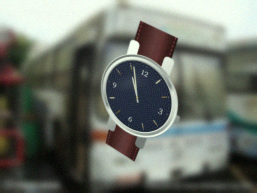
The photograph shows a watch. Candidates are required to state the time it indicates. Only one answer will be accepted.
10:56
